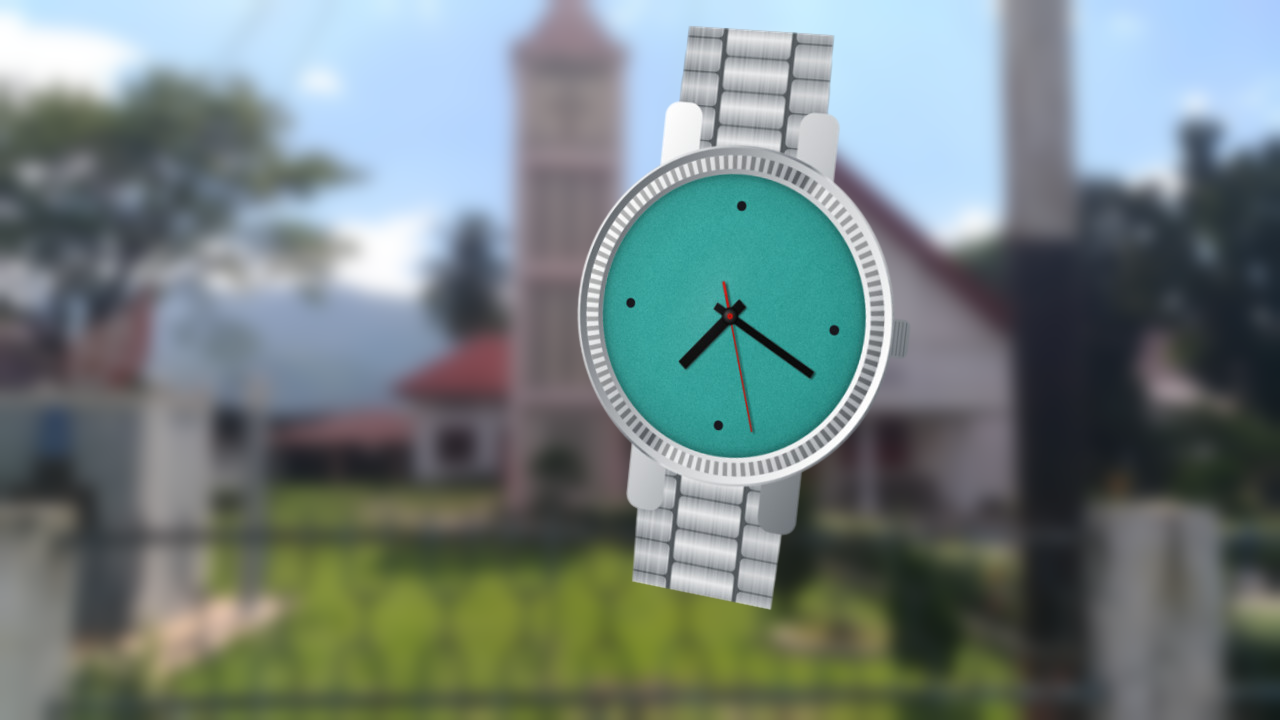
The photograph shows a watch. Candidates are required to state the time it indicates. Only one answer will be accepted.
7:19:27
